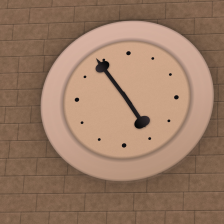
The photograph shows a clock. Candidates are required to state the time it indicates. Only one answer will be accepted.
4:54
